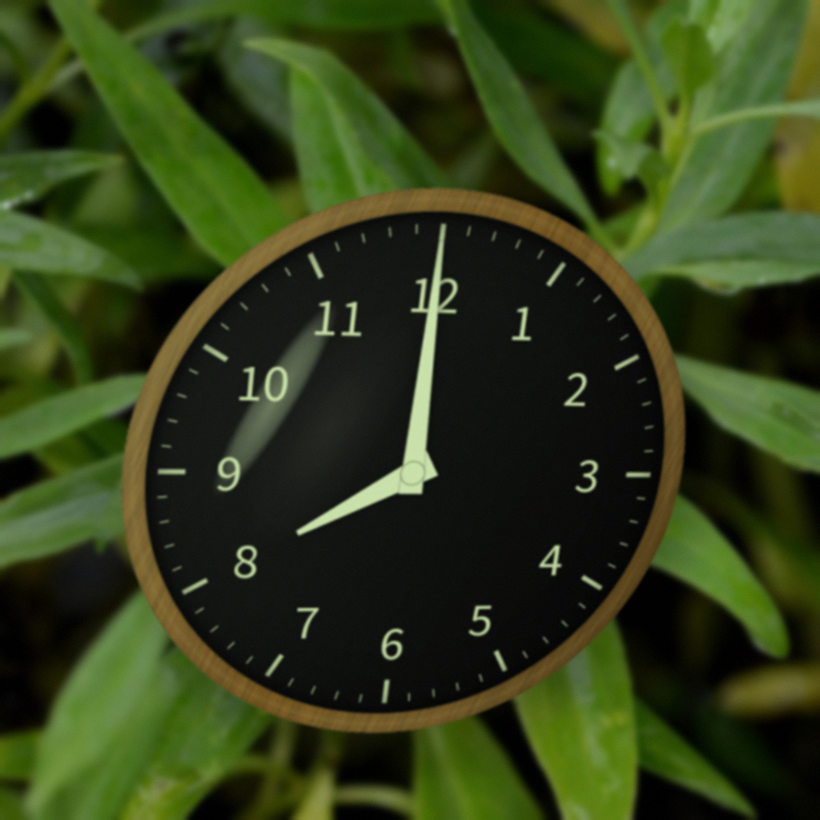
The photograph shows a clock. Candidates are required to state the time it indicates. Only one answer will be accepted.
8:00
